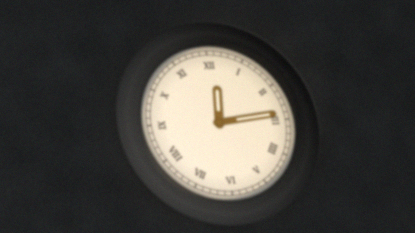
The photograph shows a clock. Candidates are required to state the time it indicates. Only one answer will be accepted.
12:14
